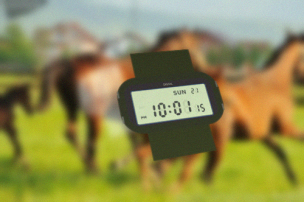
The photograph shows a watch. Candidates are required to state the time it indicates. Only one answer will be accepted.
10:01:15
